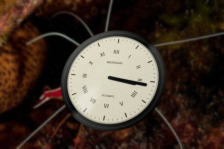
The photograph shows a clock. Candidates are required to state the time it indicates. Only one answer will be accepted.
3:16
